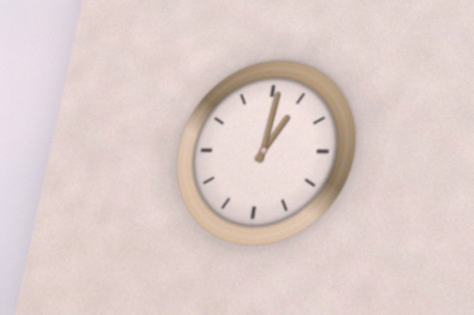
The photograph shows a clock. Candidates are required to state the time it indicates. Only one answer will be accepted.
1:01
